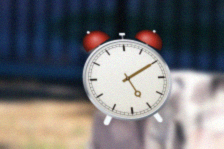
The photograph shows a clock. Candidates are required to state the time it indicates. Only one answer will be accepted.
5:10
